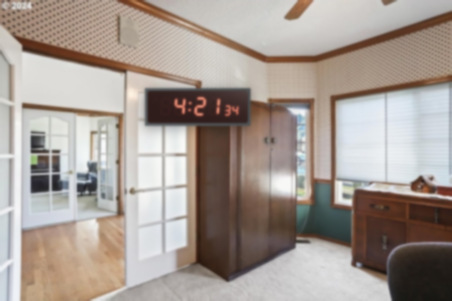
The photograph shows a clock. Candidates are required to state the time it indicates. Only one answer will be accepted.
4:21
